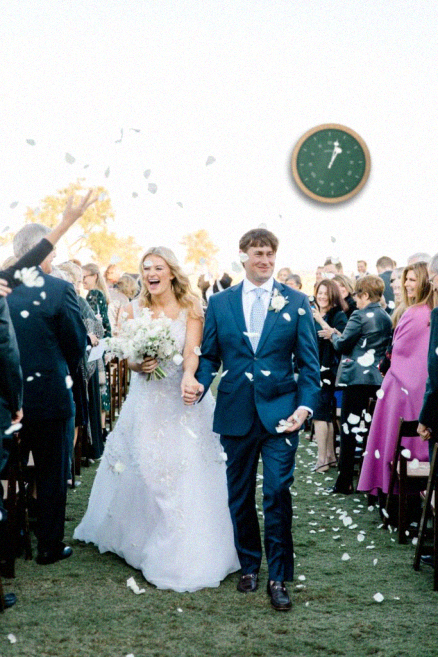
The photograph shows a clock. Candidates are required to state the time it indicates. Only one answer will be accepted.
1:03
